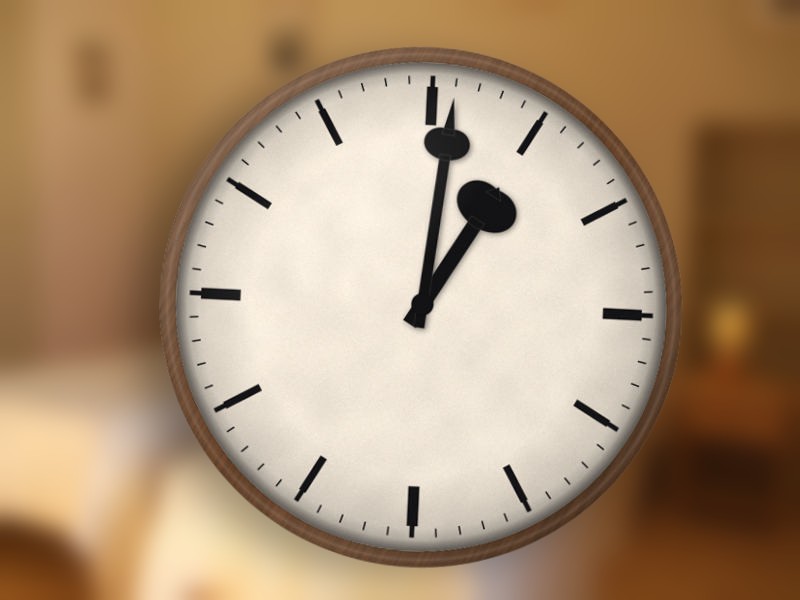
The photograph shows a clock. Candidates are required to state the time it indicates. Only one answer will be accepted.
1:01
